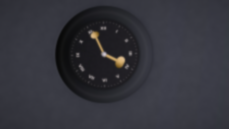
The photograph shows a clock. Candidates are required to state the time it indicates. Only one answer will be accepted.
3:56
